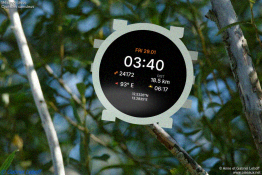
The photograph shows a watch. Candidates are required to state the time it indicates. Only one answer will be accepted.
3:40
